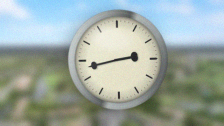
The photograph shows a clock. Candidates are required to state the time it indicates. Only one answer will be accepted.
2:43
